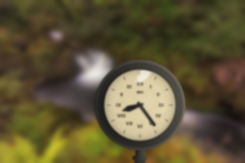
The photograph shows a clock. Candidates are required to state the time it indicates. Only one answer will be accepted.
8:24
